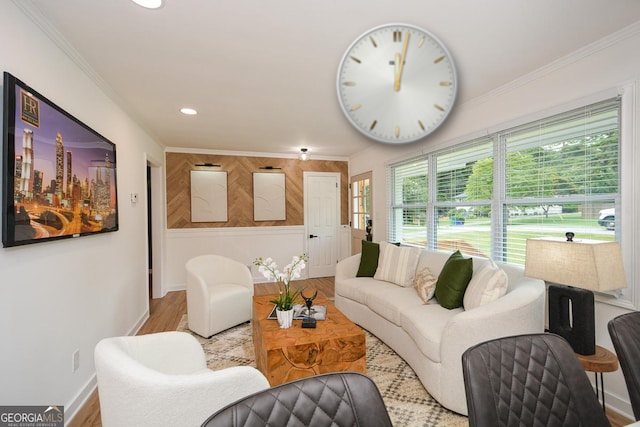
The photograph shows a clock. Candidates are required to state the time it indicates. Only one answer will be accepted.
12:02
